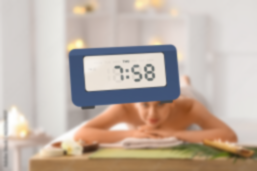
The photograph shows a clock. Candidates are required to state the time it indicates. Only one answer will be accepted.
7:58
